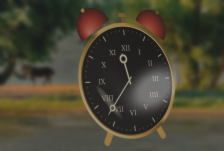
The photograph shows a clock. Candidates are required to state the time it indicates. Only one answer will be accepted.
11:37
